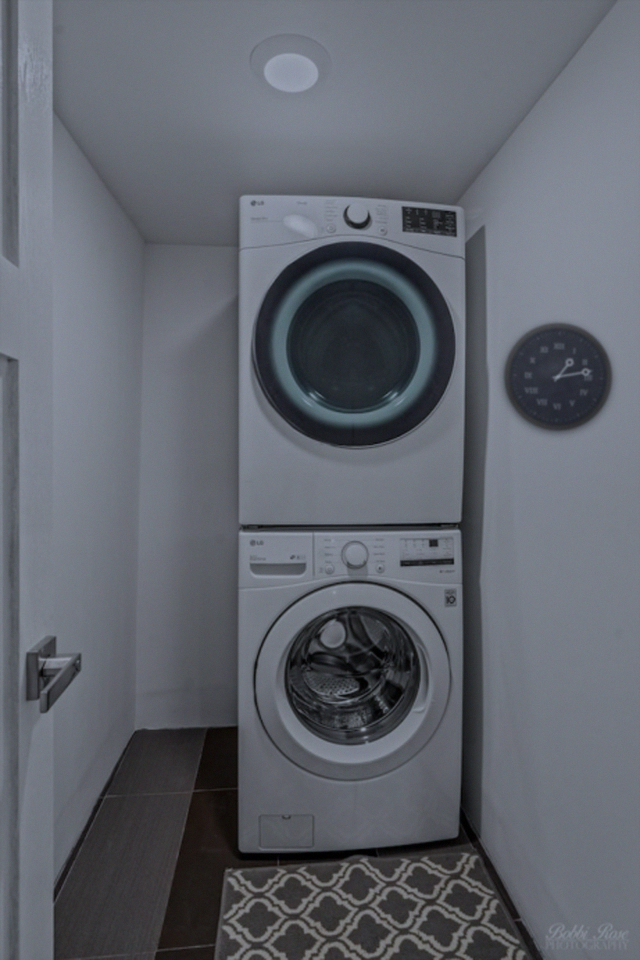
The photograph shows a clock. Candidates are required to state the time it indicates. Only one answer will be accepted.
1:13
